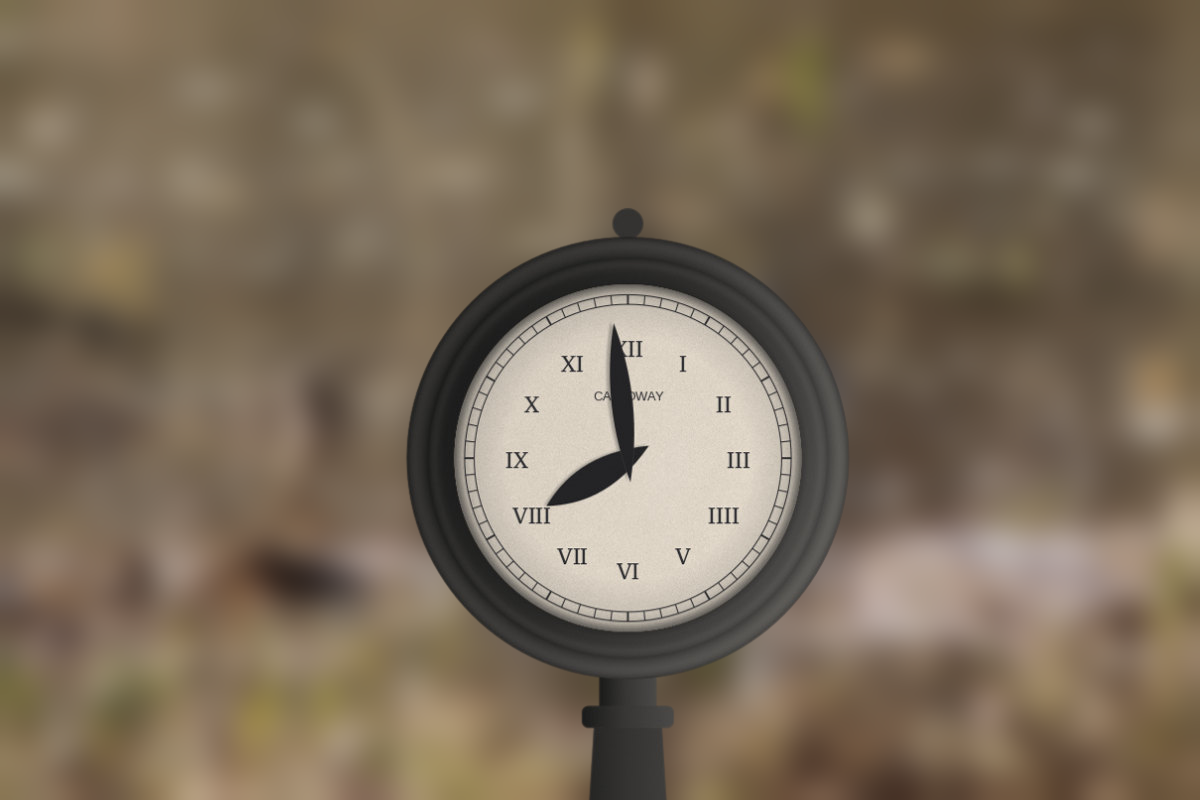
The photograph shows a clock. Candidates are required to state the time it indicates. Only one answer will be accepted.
7:59
